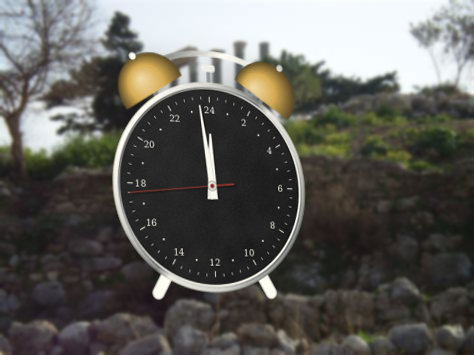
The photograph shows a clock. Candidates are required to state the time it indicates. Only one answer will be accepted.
23:58:44
